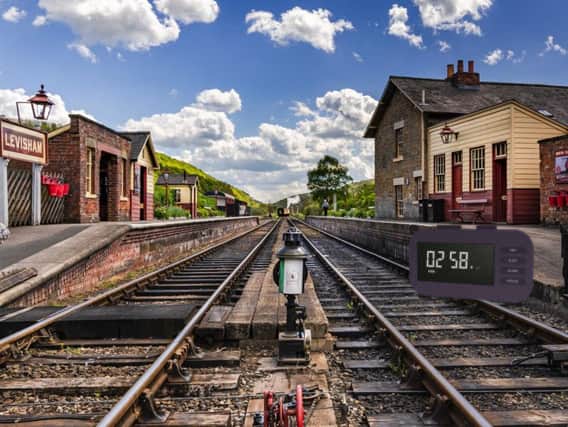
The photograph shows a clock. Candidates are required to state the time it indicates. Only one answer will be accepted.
2:58
